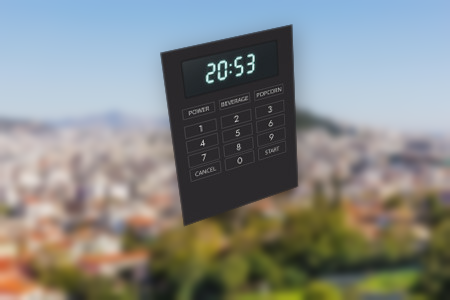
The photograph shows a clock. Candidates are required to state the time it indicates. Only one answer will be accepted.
20:53
